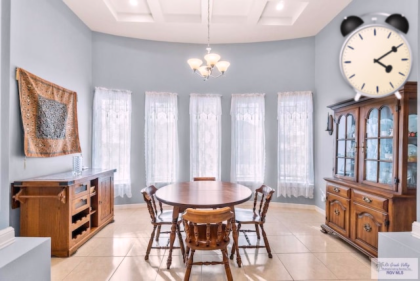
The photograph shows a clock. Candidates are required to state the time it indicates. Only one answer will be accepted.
4:10
